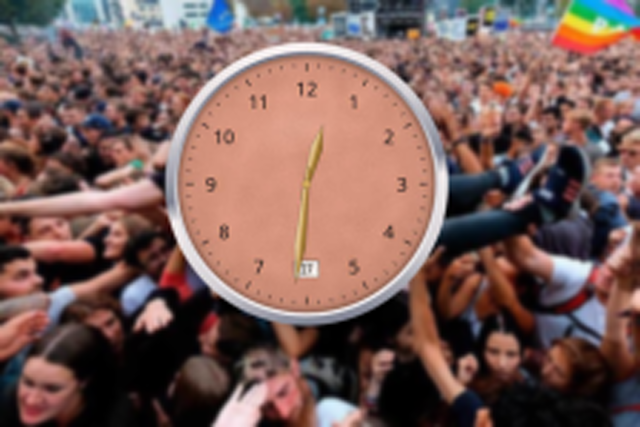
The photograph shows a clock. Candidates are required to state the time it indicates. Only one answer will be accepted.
12:31
